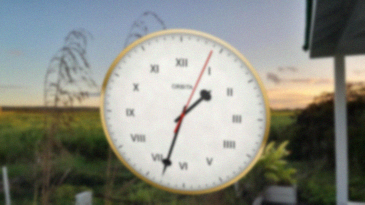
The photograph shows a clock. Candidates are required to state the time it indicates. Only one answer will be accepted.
1:33:04
